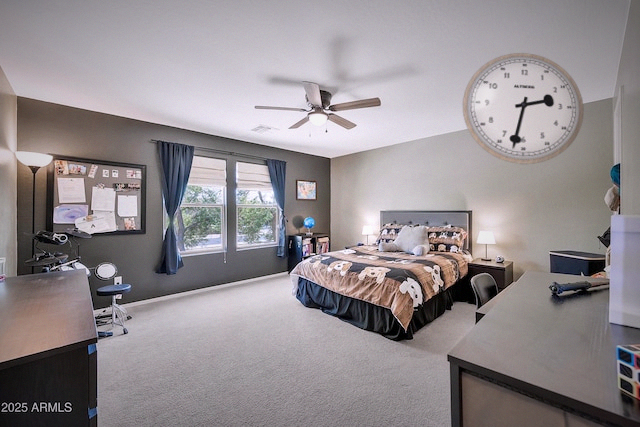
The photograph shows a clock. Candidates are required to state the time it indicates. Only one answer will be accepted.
2:32
